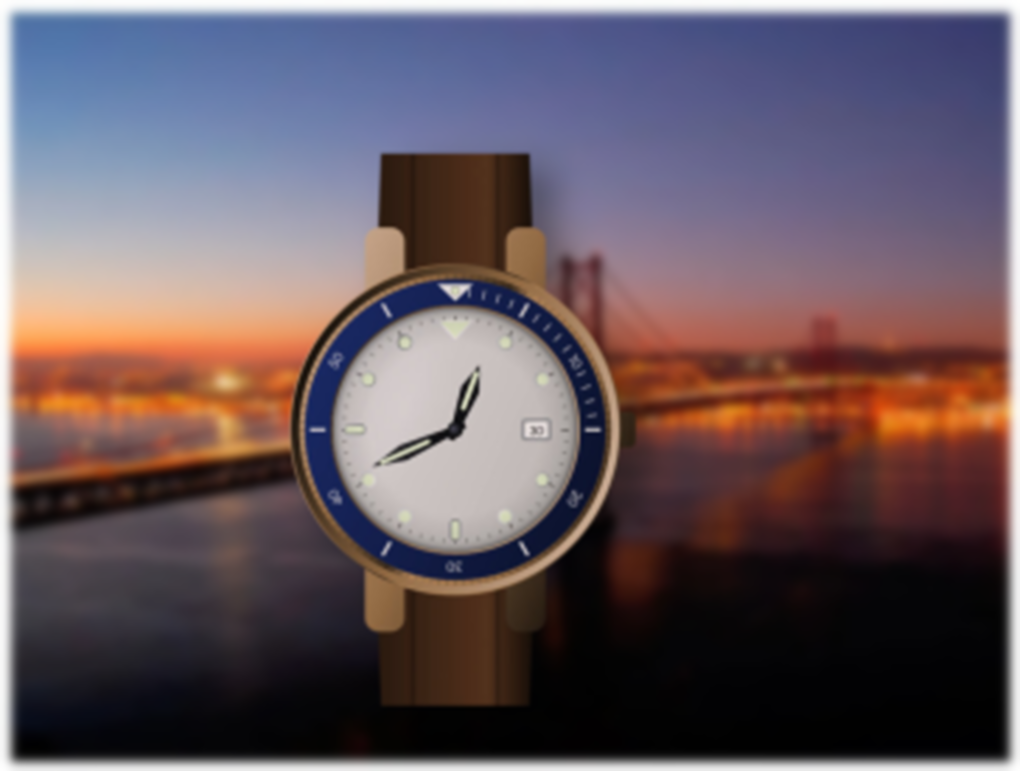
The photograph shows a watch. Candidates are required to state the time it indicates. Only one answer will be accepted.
12:41
